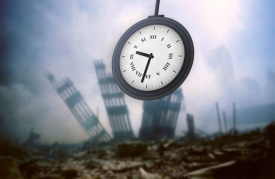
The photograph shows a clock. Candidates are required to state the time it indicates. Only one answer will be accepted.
9:32
